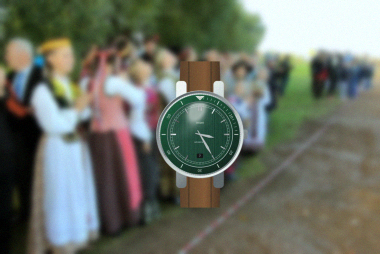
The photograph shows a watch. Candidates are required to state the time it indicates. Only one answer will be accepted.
3:25
